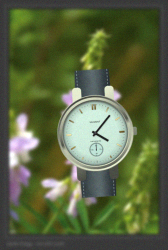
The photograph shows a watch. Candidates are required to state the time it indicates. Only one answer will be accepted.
4:07
